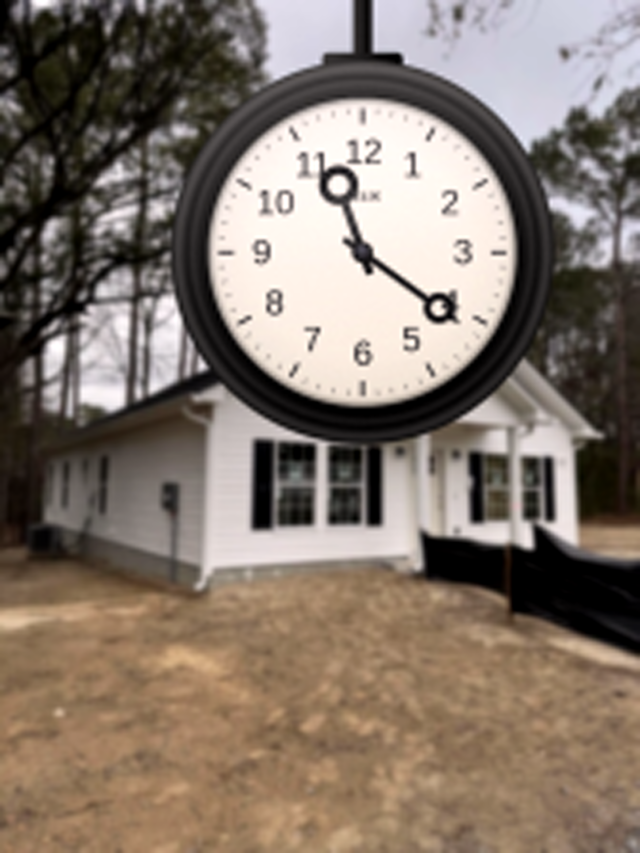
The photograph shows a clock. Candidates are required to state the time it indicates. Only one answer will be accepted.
11:21
